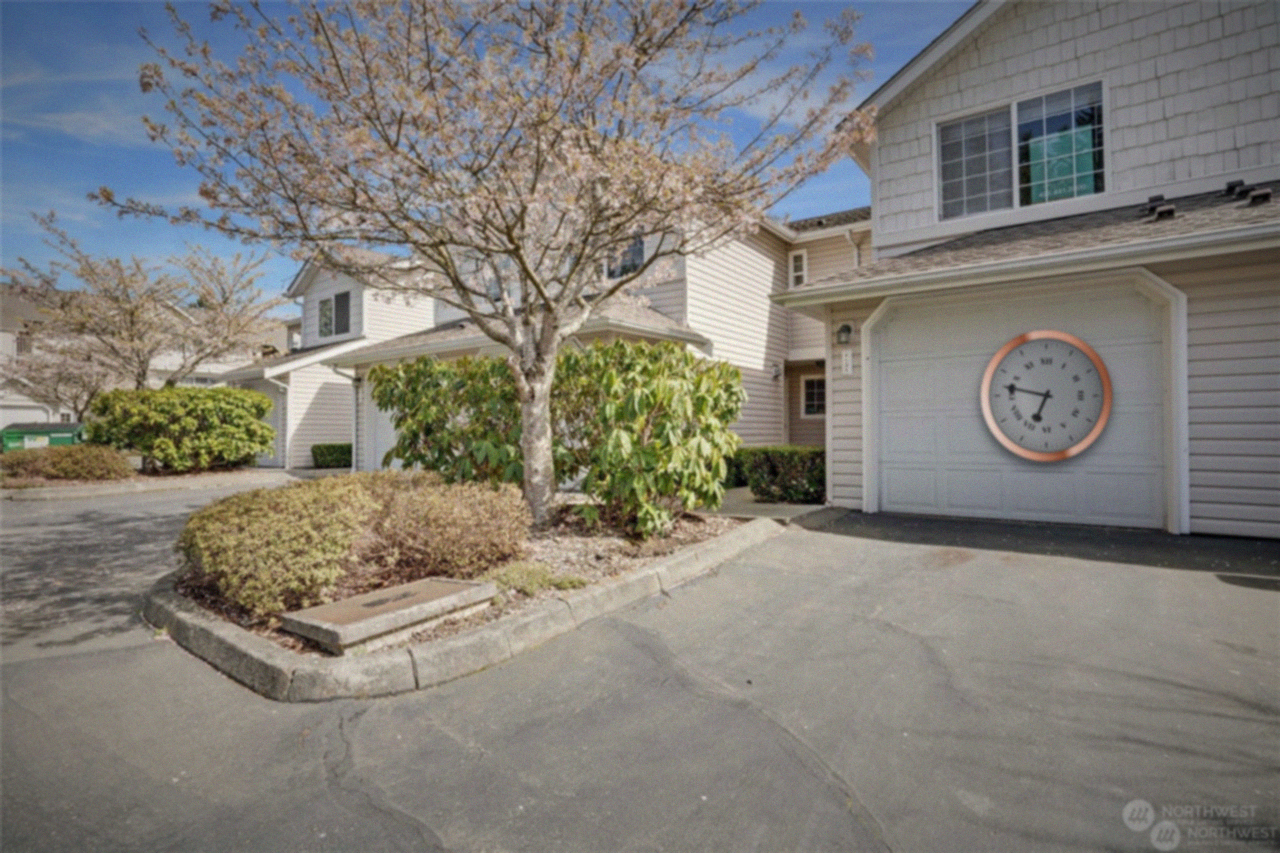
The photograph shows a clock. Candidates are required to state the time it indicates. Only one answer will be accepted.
6:47
